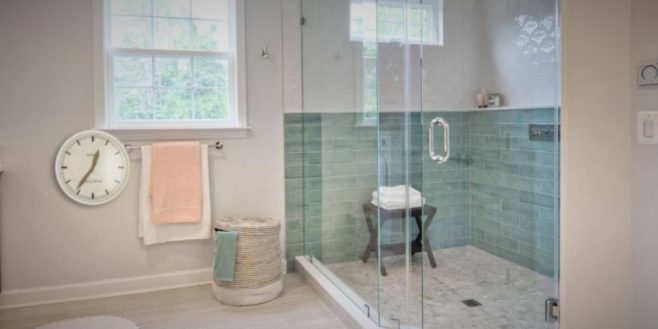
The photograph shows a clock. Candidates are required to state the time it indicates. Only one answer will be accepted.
12:36
